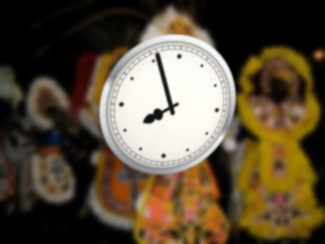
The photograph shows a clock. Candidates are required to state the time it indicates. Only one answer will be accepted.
7:56
